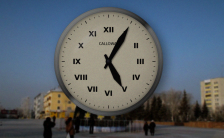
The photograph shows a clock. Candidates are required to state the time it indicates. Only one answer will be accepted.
5:05
